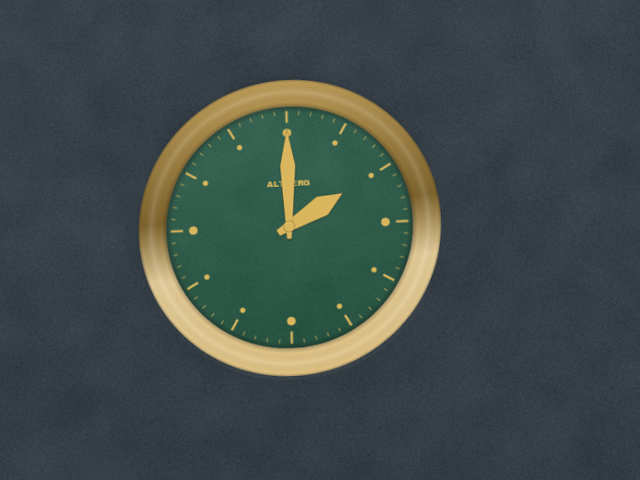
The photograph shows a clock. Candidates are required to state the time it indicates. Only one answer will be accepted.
2:00
